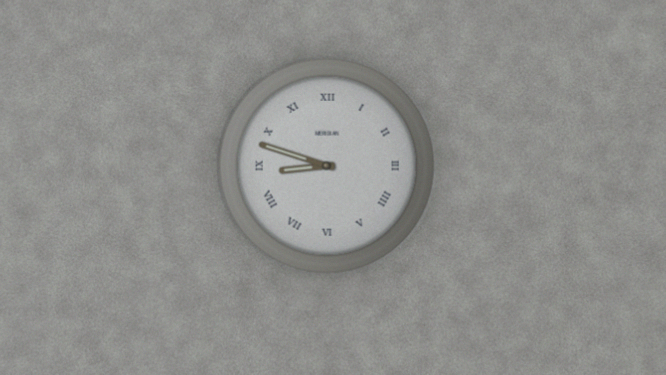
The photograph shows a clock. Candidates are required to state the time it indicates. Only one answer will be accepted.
8:48
